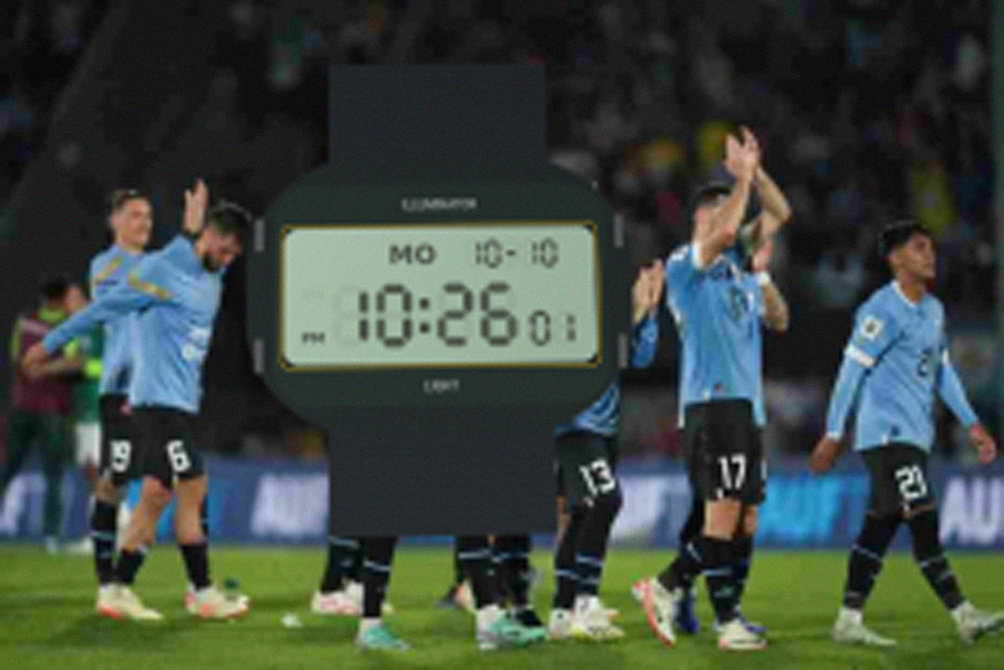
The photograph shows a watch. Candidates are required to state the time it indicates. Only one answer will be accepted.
10:26:01
